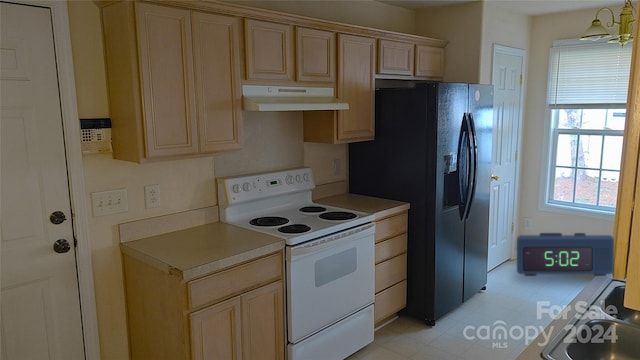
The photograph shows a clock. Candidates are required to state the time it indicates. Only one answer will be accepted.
5:02
